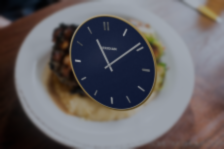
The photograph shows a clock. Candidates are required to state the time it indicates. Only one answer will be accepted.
11:09
